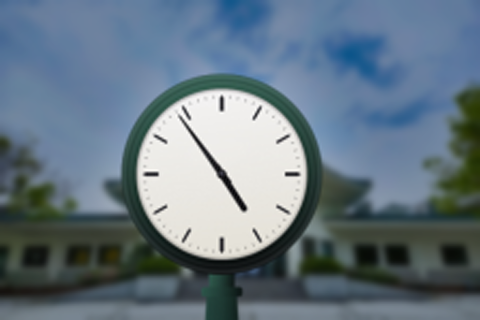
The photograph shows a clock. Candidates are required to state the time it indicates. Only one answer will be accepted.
4:54
